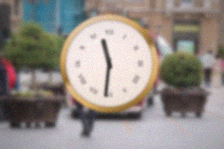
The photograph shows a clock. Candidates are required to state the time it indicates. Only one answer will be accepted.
11:31
